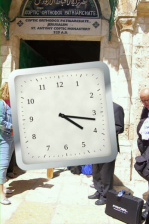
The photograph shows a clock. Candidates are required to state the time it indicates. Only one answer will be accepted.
4:17
